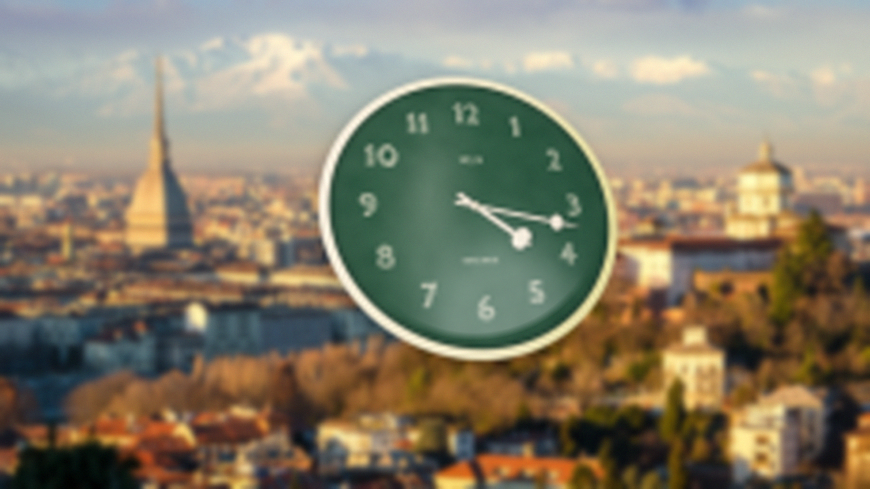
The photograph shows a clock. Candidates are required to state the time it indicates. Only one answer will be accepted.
4:17
